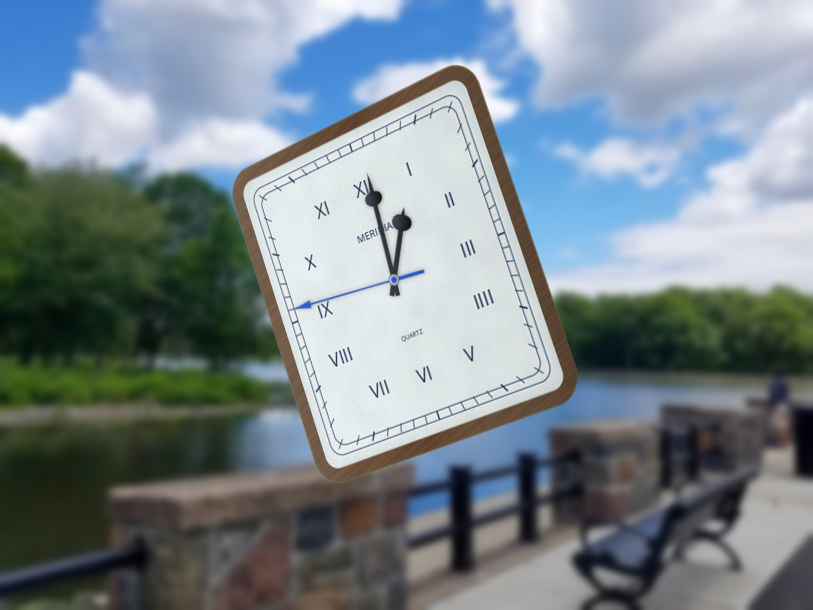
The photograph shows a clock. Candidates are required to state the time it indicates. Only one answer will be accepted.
1:00:46
